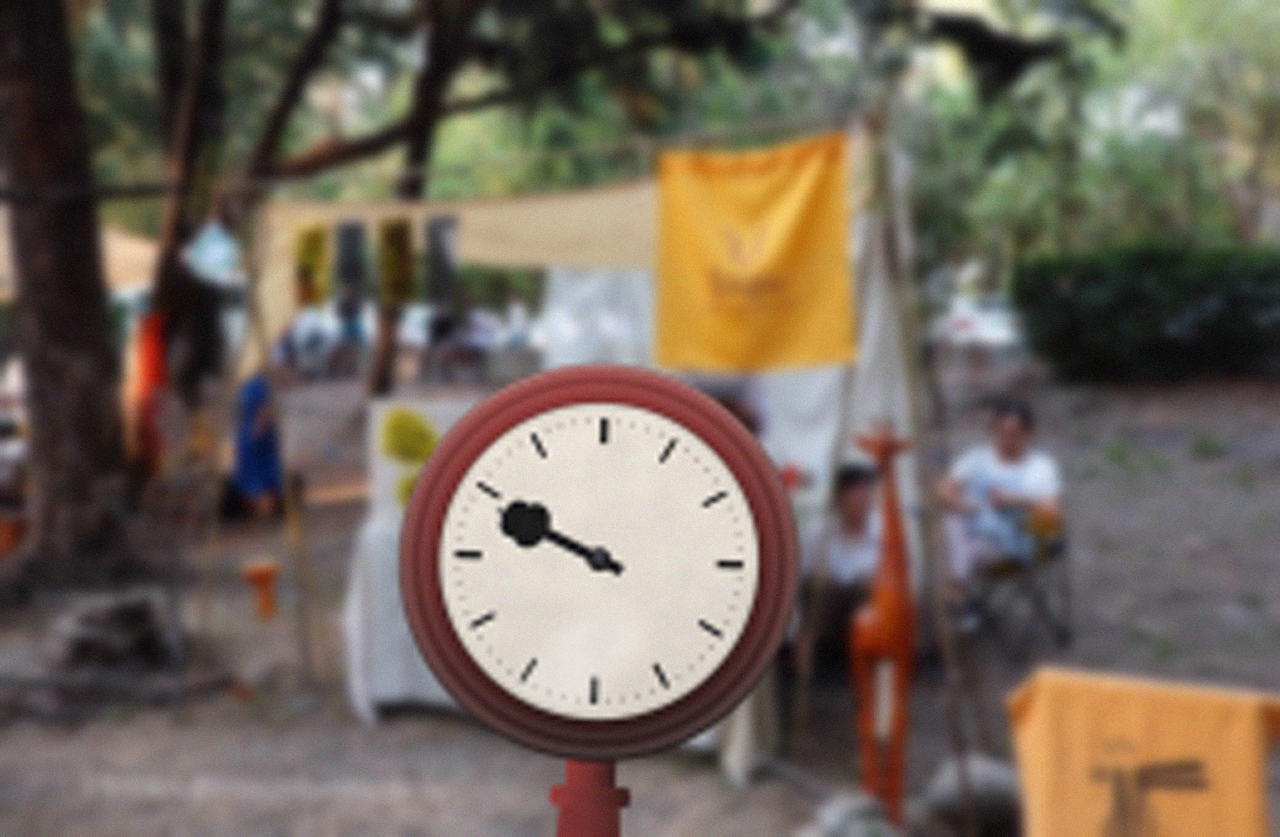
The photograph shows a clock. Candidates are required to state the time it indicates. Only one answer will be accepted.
9:49
